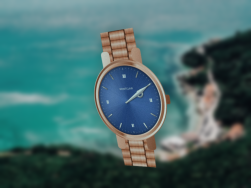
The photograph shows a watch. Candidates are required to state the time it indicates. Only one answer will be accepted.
2:10
